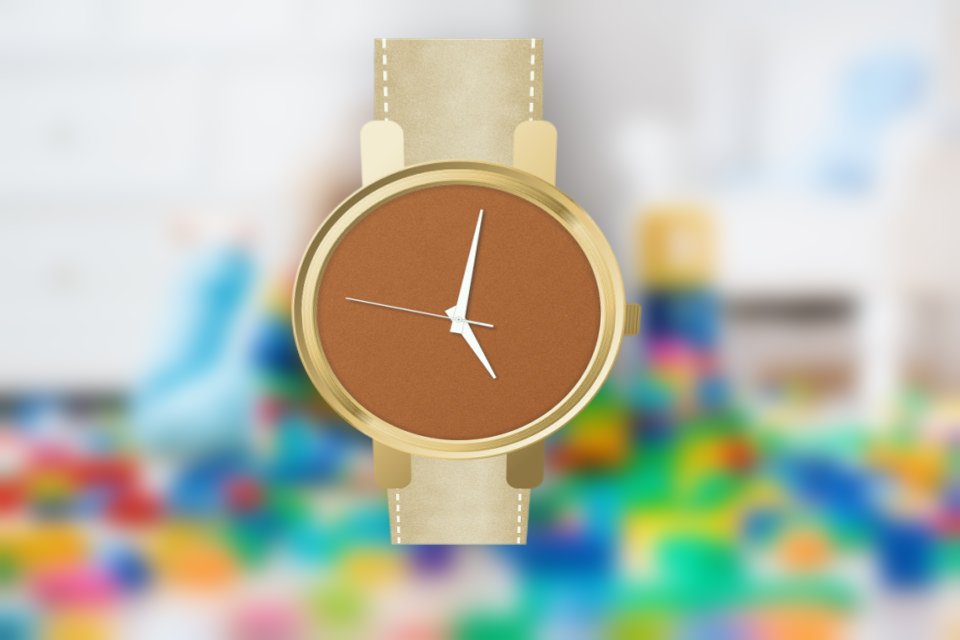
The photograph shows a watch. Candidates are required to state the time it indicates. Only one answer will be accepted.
5:01:47
